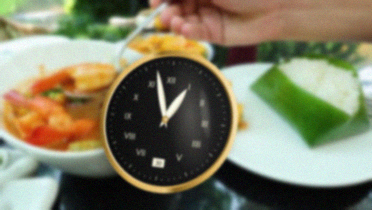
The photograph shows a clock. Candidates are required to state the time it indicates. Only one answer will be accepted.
12:57
